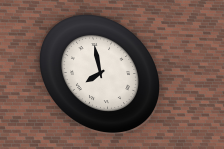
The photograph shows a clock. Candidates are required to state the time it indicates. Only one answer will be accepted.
8:00
